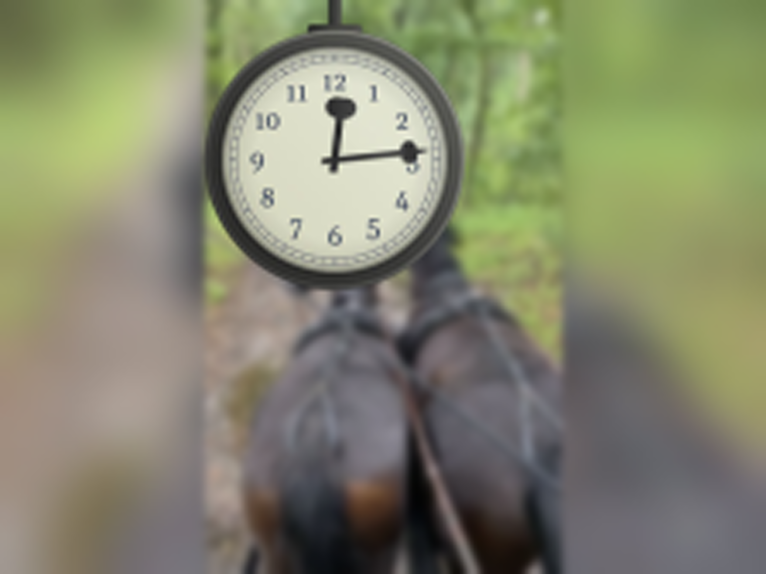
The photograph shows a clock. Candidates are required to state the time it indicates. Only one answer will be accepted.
12:14
